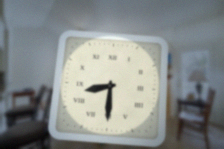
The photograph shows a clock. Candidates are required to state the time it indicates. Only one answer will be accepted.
8:30
